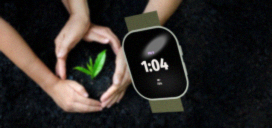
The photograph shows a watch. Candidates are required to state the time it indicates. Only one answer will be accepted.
1:04
